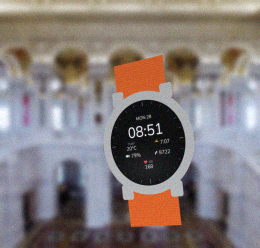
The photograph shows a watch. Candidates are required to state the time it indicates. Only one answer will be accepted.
8:51
